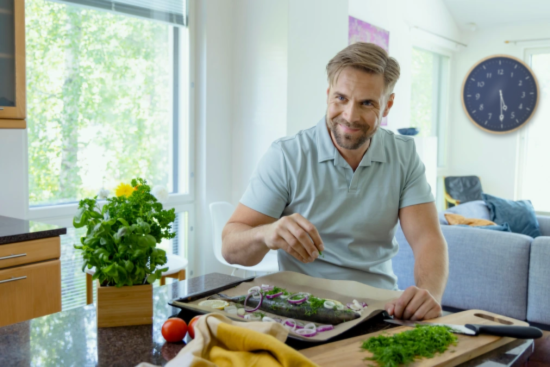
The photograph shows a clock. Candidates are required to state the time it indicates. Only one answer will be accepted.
5:30
